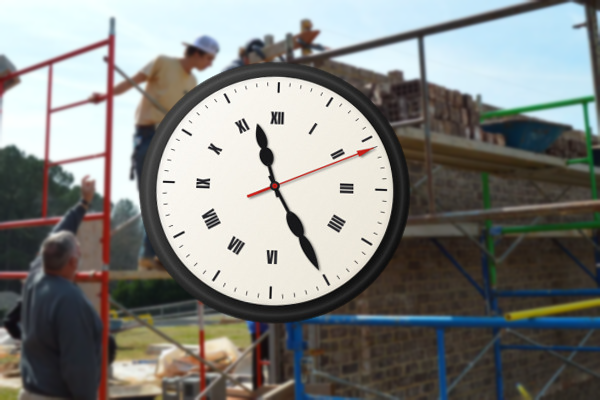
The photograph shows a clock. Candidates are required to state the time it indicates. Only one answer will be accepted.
11:25:11
